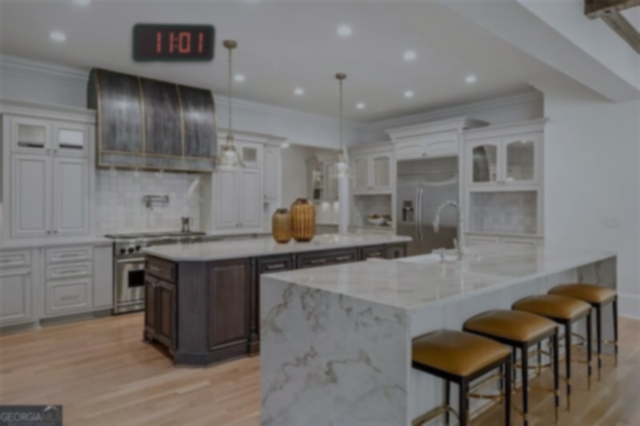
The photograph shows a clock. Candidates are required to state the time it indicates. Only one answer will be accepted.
11:01
